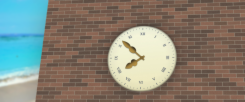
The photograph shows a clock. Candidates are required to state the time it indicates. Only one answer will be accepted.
7:52
